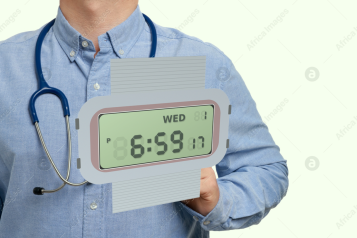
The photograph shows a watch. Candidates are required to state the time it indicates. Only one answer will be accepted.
6:59:17
